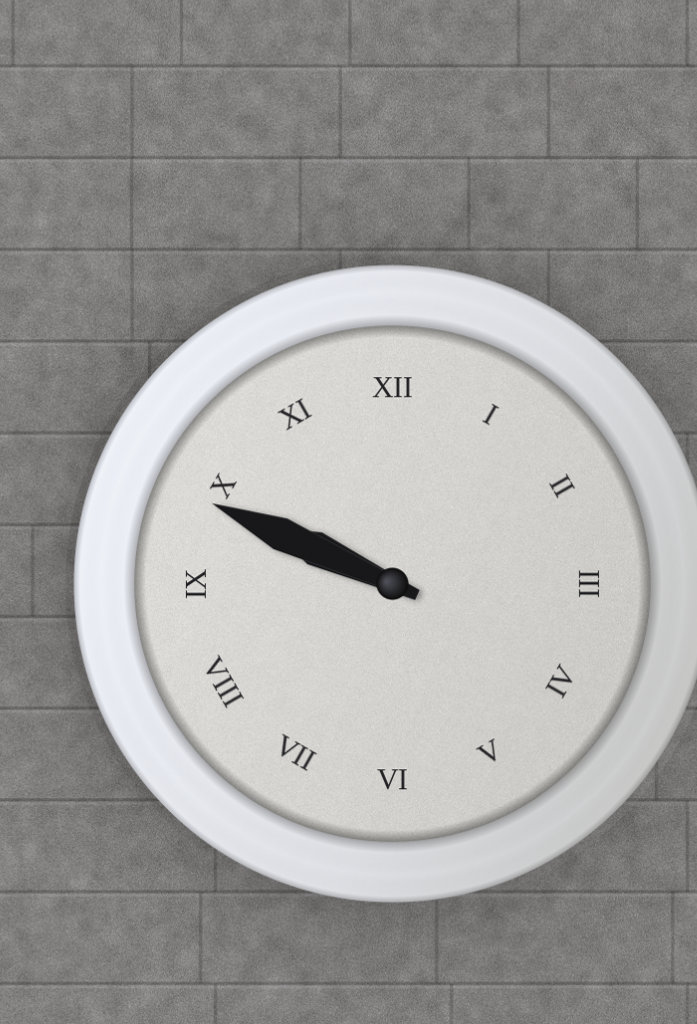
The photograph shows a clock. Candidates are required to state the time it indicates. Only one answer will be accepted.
9:49
